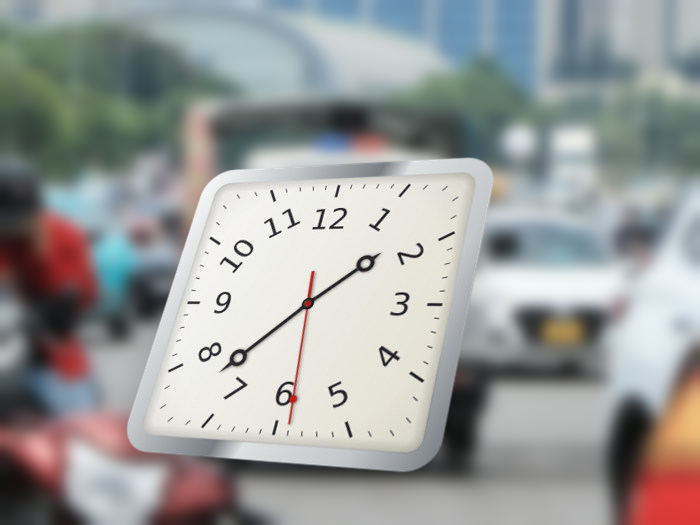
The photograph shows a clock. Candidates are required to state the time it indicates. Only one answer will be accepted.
1:37:29
